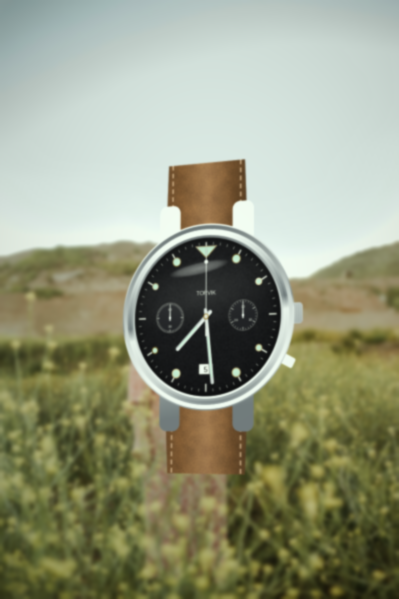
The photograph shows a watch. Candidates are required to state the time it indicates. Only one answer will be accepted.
7:29
